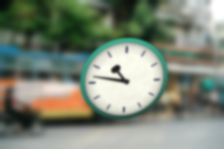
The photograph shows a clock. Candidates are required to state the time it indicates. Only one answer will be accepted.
10:47
